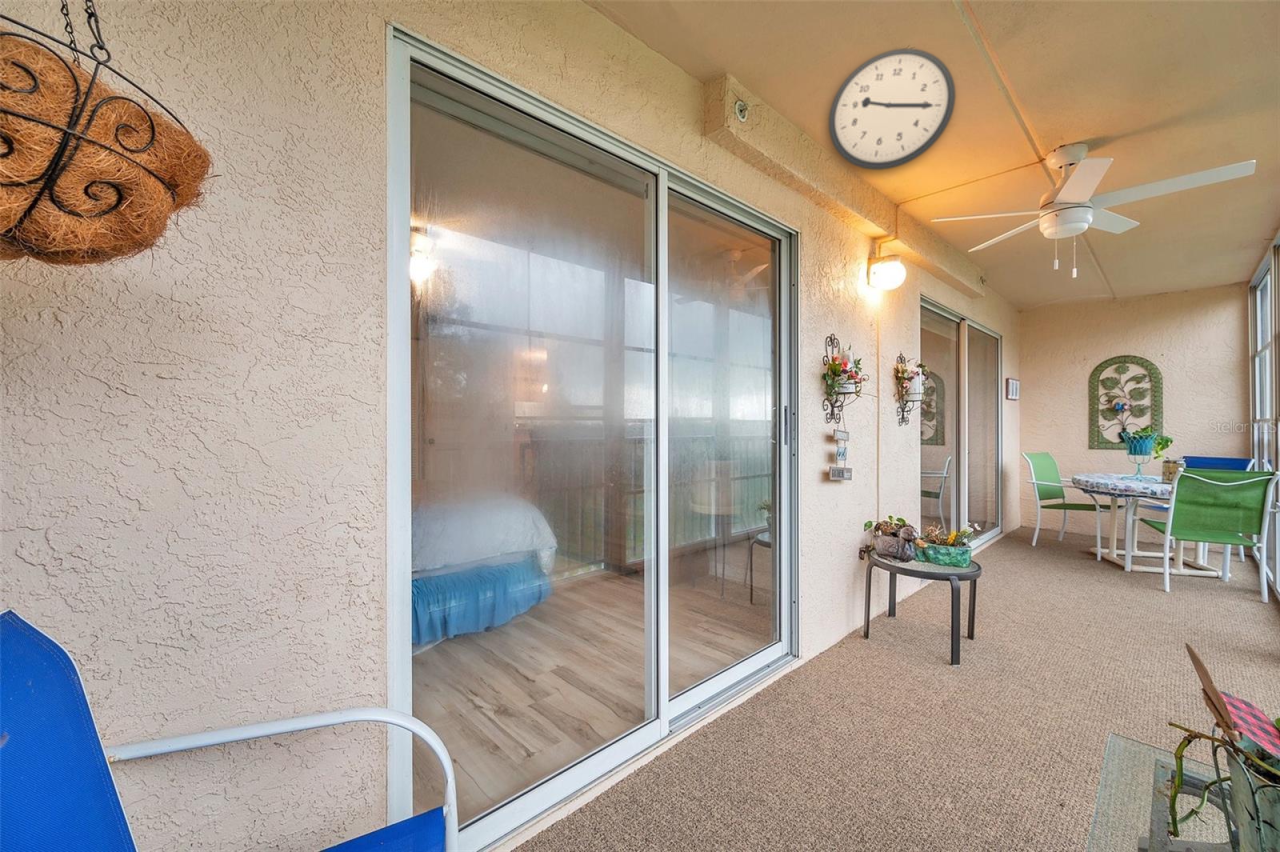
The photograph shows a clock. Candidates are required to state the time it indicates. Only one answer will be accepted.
9:15
